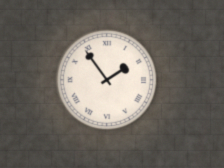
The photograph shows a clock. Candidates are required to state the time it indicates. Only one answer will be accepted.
1:54
